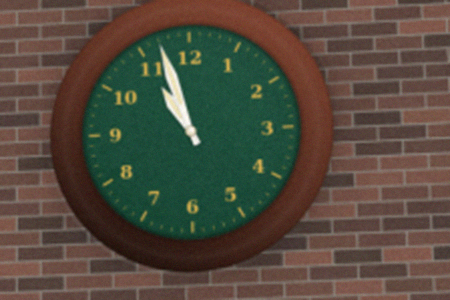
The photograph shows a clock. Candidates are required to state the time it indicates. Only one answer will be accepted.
10:57
